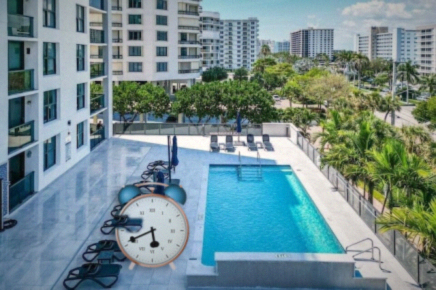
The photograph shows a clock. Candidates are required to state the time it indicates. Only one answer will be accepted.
5:41
